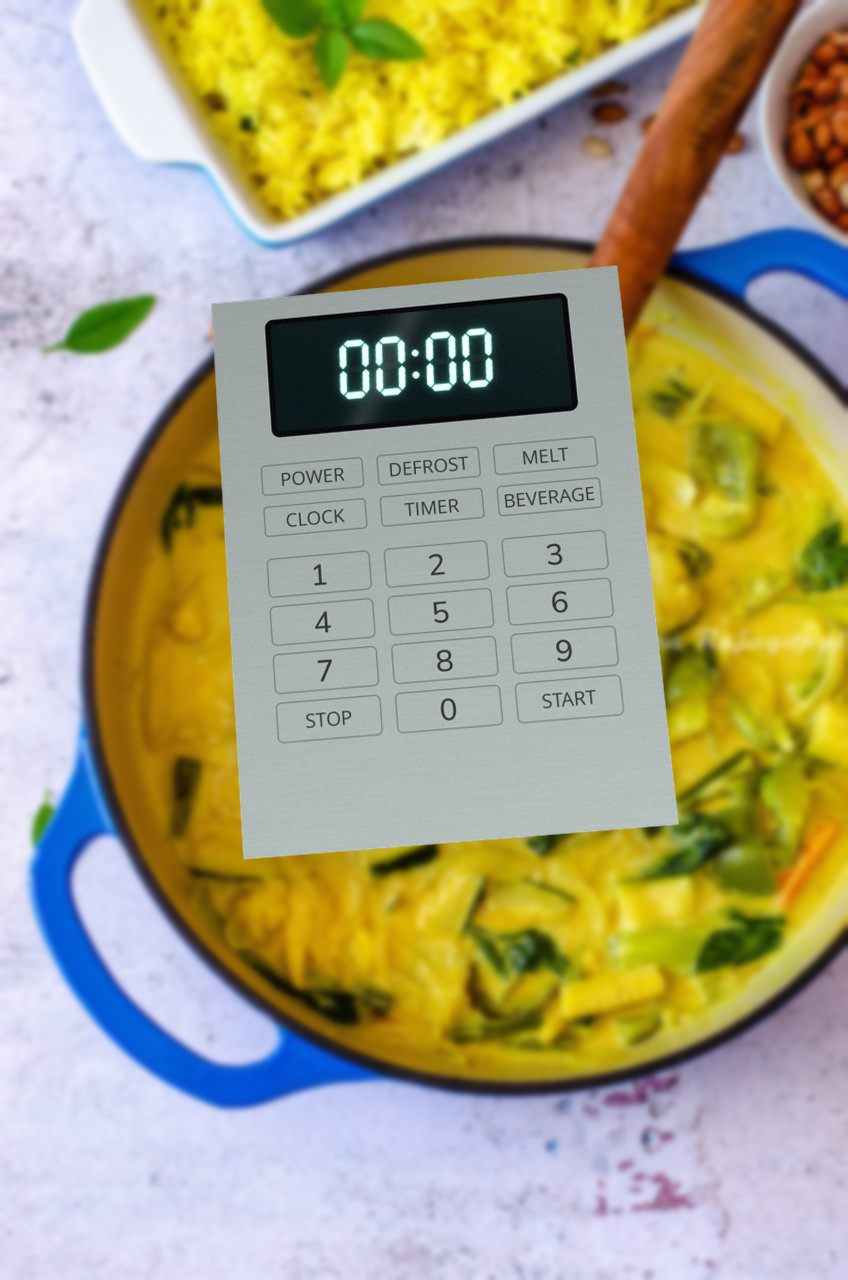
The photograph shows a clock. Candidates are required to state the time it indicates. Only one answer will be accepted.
0:00
